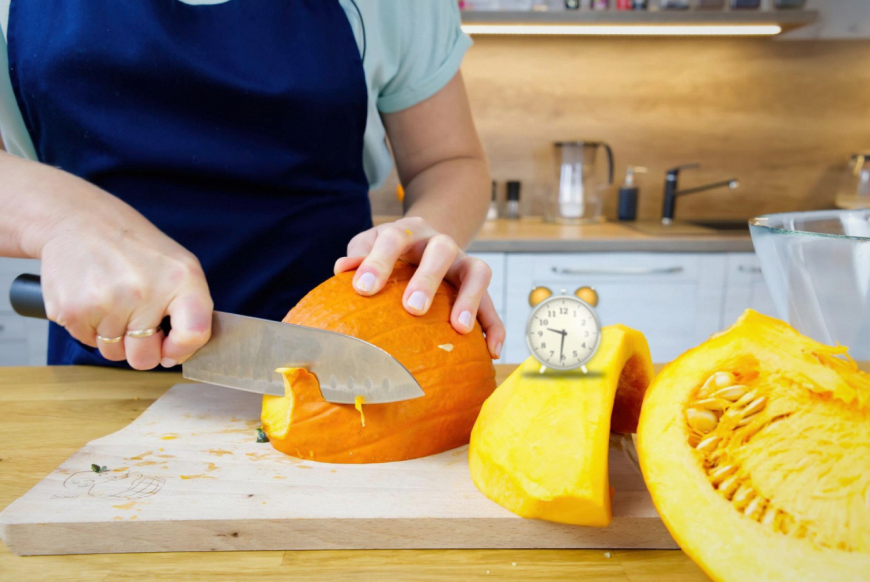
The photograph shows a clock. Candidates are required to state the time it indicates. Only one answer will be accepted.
9:31
